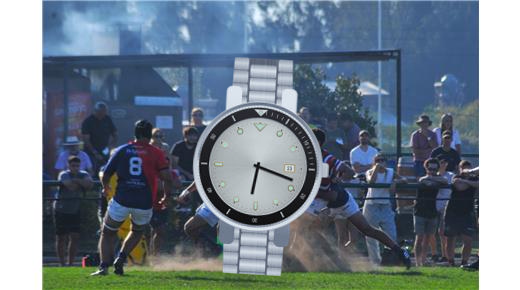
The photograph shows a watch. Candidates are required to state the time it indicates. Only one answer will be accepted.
6:18
